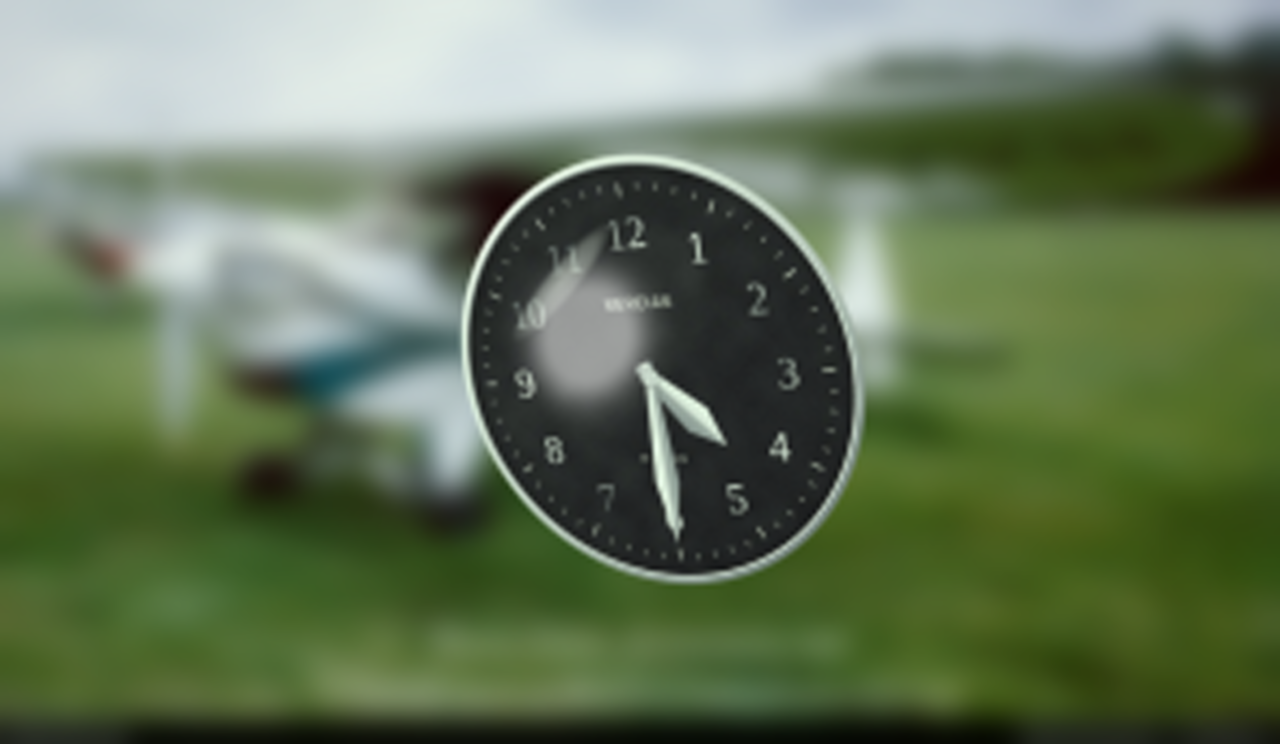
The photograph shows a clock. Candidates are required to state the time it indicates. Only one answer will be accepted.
4:30
